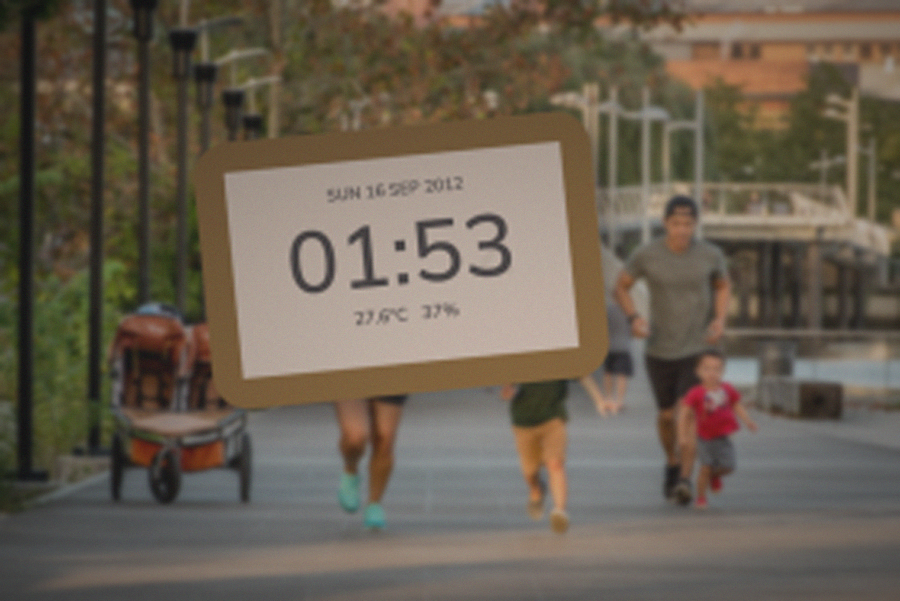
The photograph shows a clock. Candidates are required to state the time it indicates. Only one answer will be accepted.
1:53
